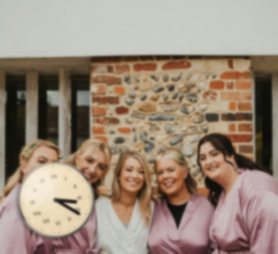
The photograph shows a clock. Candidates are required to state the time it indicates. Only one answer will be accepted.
3:21
